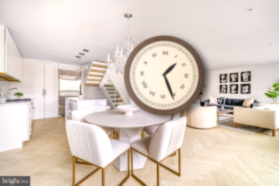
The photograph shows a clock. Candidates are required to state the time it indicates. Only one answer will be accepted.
1:26
